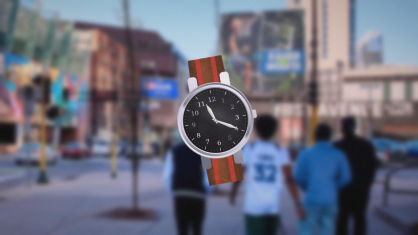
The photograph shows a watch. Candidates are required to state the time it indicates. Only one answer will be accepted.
11:20
